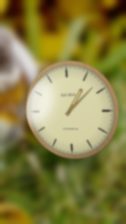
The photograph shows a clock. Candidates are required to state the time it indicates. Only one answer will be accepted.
1:08
